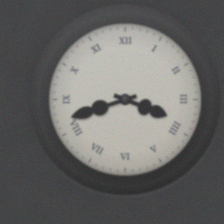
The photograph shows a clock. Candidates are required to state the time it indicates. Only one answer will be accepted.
3:42
